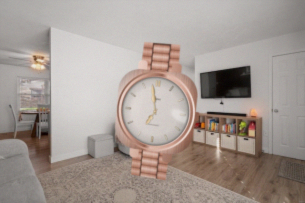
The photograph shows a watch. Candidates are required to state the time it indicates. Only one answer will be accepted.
6:58
